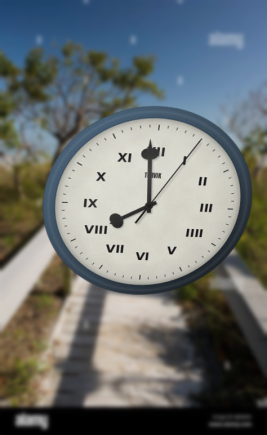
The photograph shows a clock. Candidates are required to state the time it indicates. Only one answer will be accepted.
7:59:05
